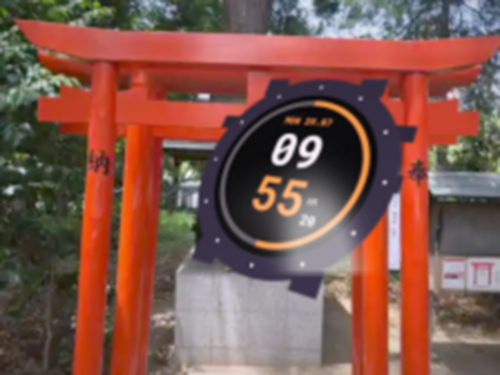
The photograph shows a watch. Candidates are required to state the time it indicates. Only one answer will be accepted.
9:55
